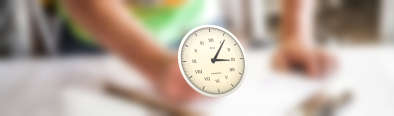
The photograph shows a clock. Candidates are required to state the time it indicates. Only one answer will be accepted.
3:06
